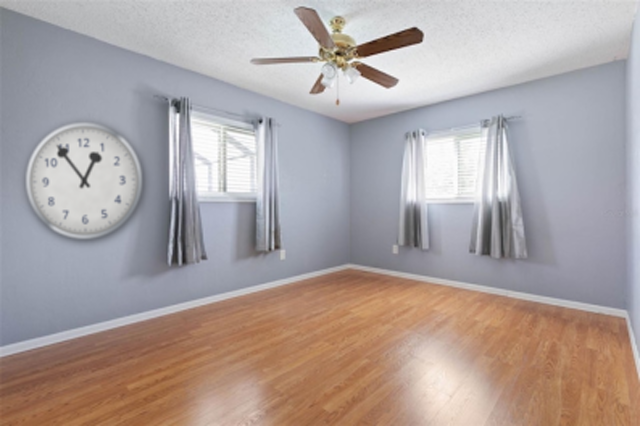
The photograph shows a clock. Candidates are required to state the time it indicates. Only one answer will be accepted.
12:54
